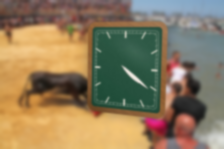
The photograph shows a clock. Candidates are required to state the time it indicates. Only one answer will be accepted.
4:21
